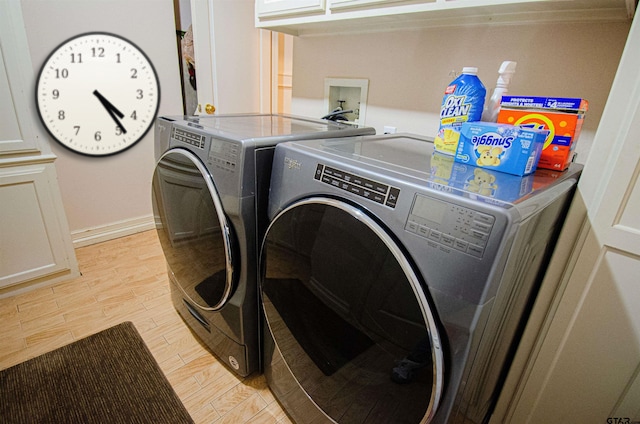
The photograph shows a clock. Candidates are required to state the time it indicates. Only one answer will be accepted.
4:24
